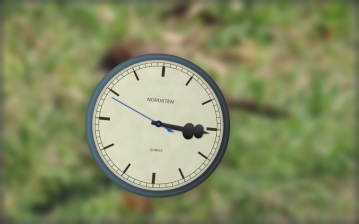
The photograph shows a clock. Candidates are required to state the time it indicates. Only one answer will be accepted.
3:15:49
